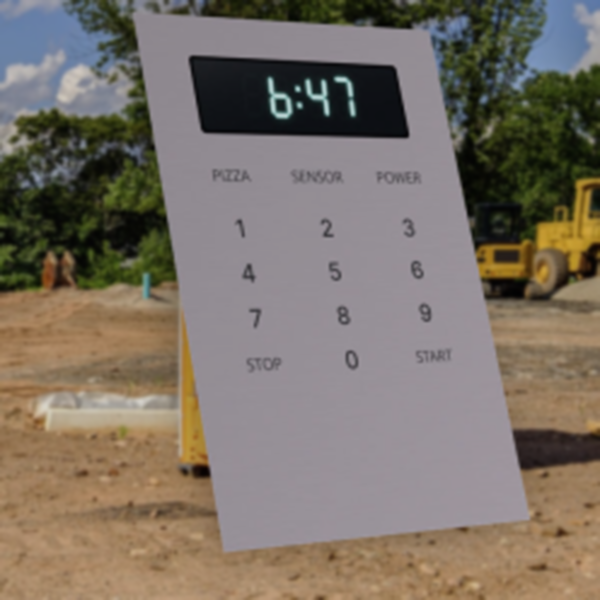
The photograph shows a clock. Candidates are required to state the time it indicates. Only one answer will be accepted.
6:47
